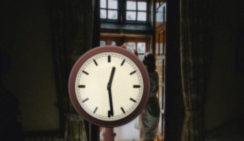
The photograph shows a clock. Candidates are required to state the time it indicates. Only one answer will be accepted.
12:29
